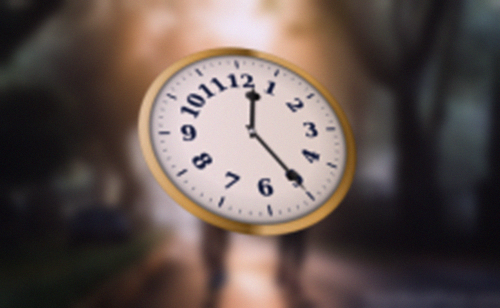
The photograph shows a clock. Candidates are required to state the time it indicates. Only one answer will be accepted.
12:25
